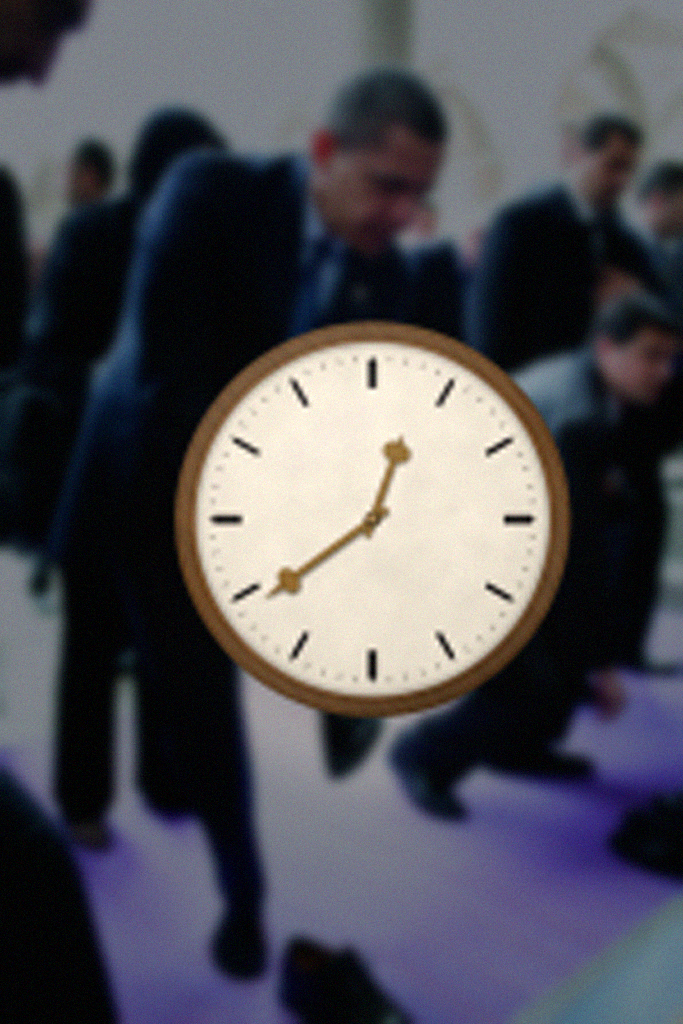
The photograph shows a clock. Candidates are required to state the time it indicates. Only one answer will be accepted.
12:39
